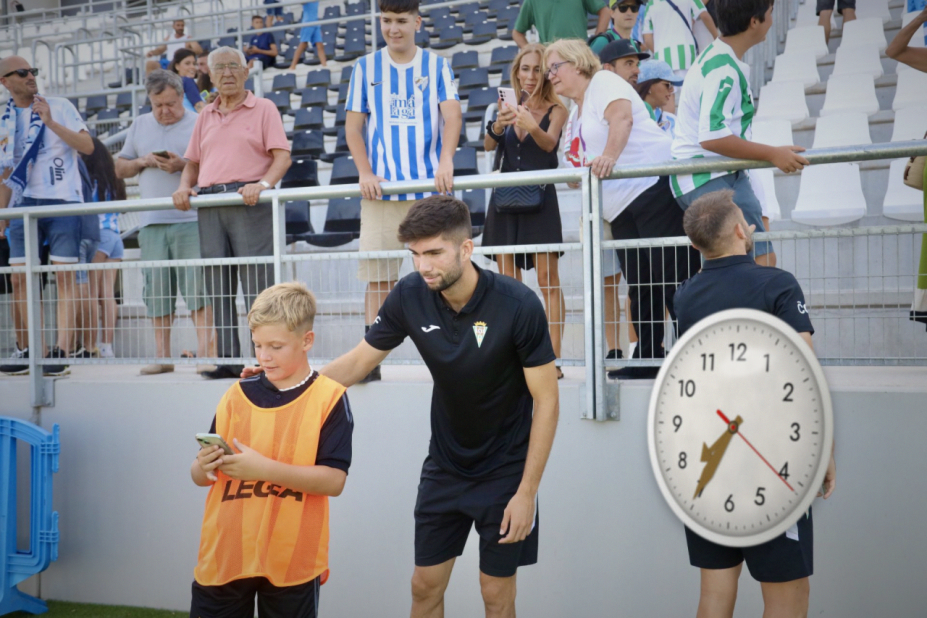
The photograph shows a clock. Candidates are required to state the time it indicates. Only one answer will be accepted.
7:35:21
